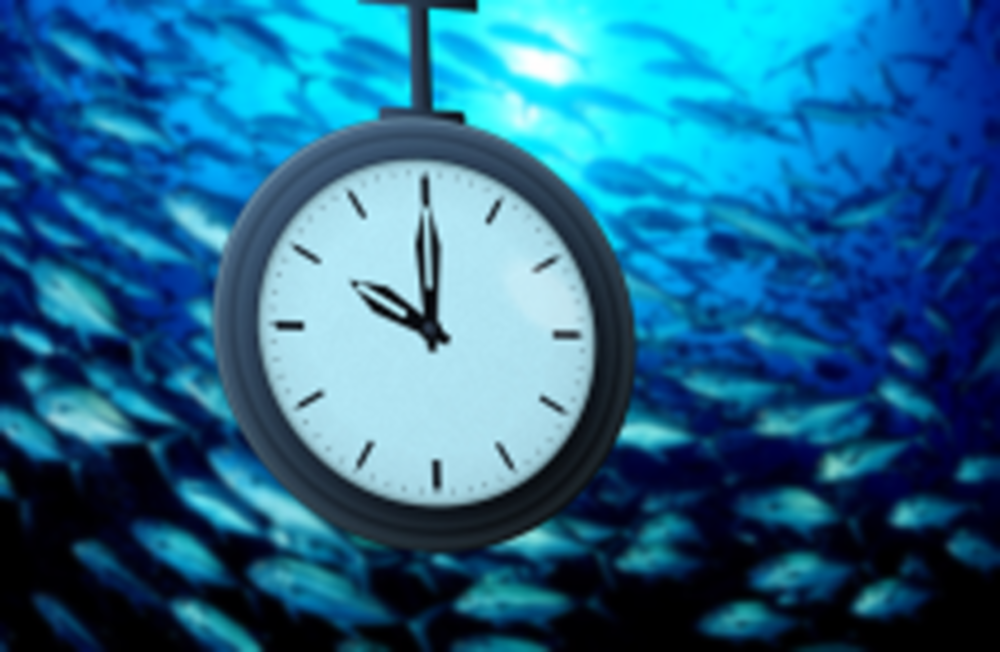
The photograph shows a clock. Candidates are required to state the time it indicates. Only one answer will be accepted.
10:00
